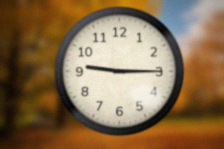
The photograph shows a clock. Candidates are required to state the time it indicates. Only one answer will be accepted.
9:15
